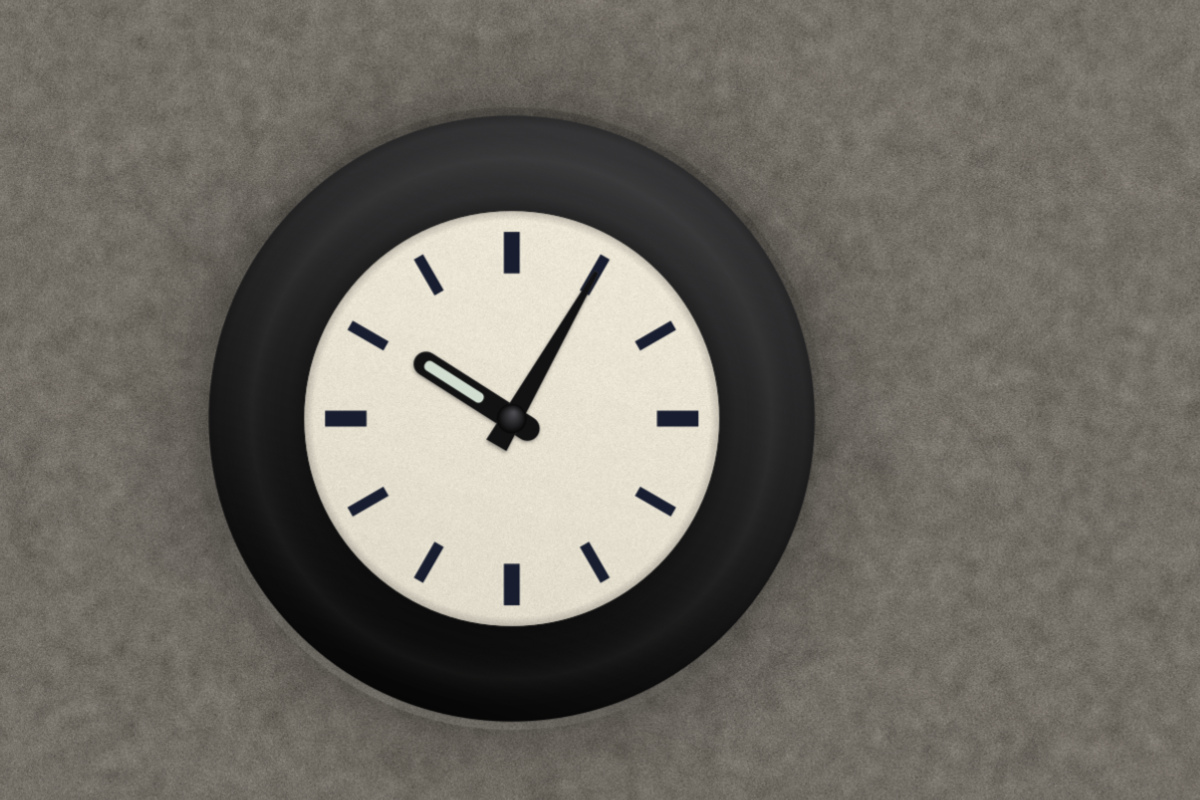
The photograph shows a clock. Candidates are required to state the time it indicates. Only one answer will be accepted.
10:05
